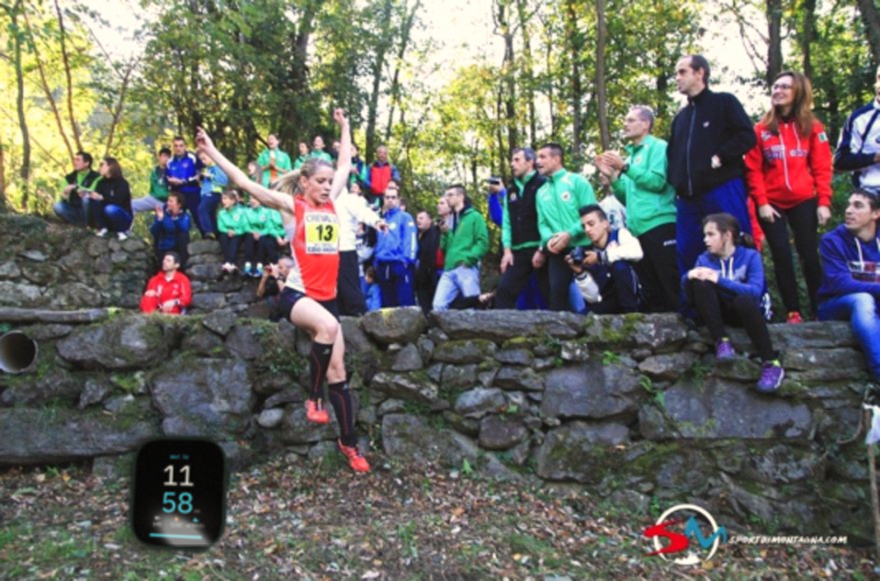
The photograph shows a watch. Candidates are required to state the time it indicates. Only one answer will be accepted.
11:58
